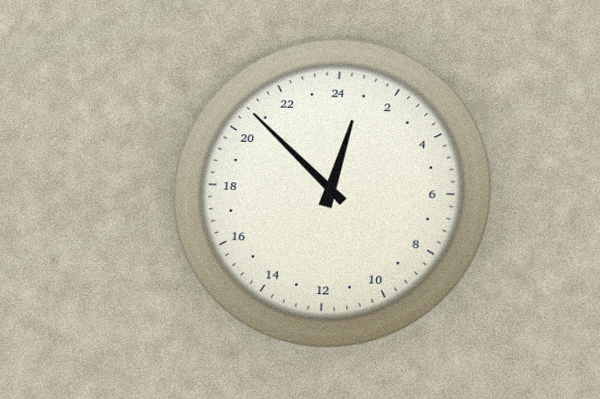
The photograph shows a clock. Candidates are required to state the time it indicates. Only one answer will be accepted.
0:52
